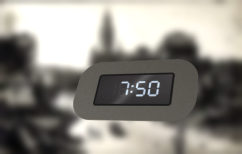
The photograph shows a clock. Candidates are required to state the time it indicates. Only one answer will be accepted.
7:50
